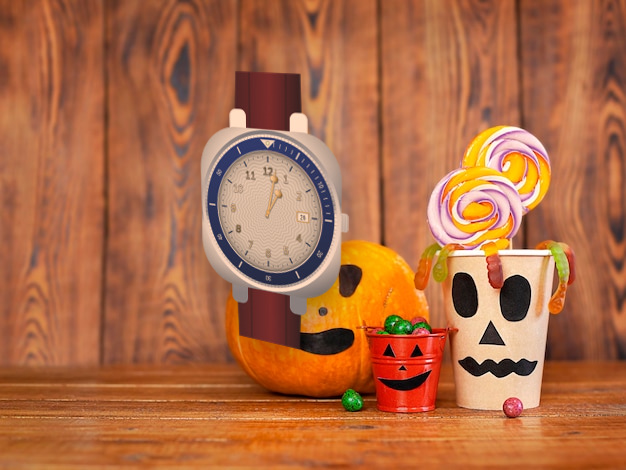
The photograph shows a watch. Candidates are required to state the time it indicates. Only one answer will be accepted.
1:02
